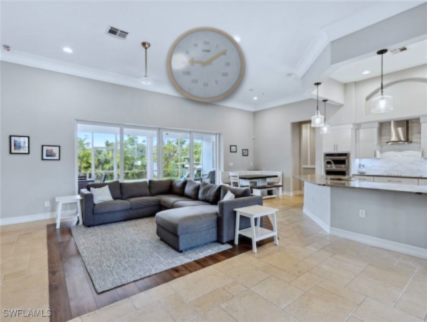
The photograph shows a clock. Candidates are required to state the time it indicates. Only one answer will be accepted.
9:09
